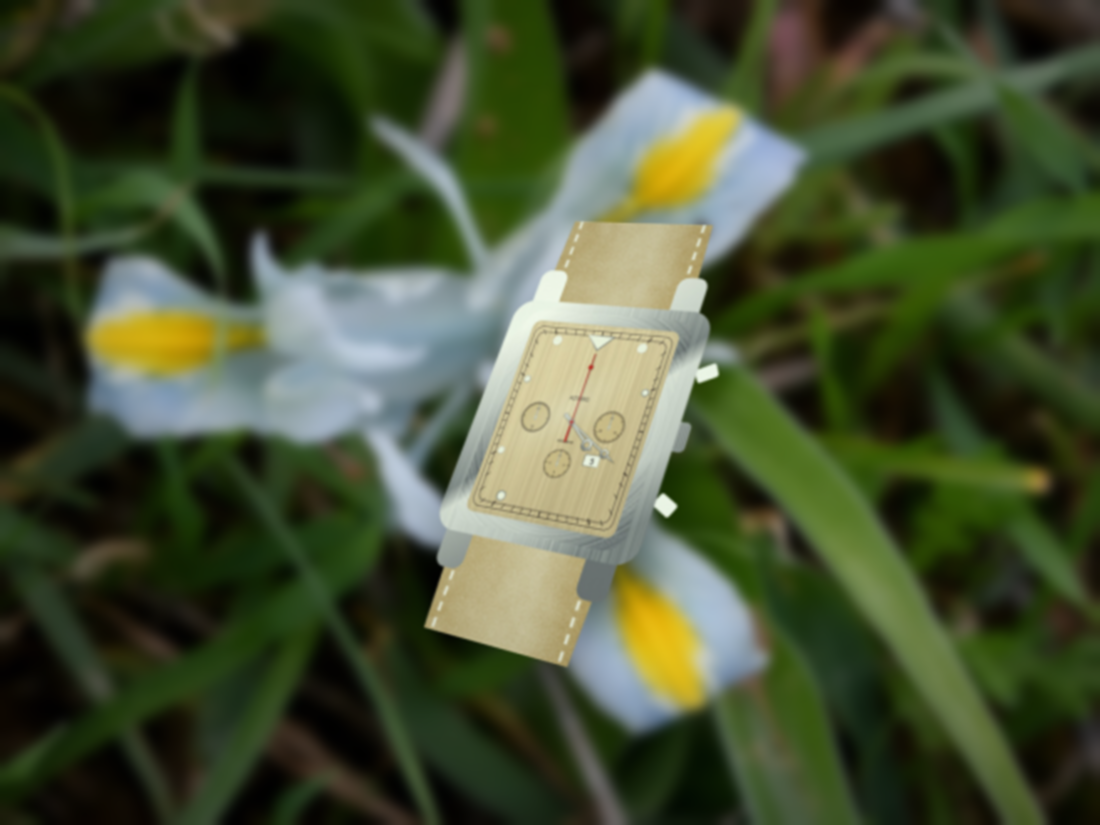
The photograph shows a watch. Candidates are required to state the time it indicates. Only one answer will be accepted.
4:20
